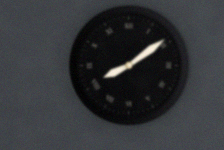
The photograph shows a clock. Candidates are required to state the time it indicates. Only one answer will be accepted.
8:09
